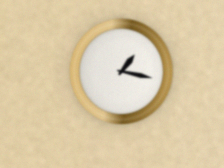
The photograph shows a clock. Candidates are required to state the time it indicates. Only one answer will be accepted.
1:17
